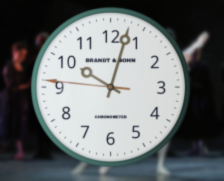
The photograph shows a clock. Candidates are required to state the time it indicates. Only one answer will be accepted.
10:02:46
